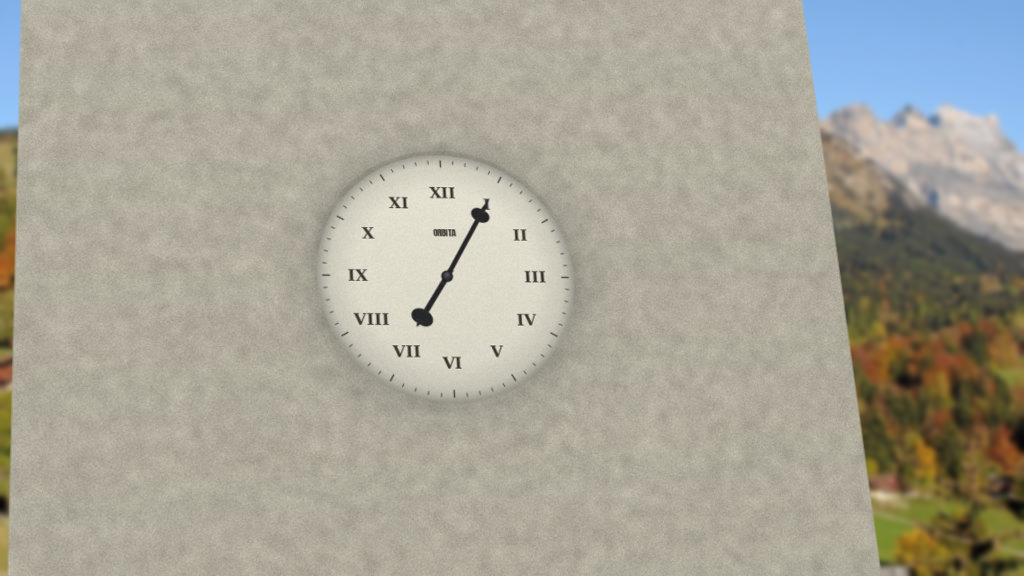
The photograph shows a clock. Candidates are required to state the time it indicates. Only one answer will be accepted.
7:05
